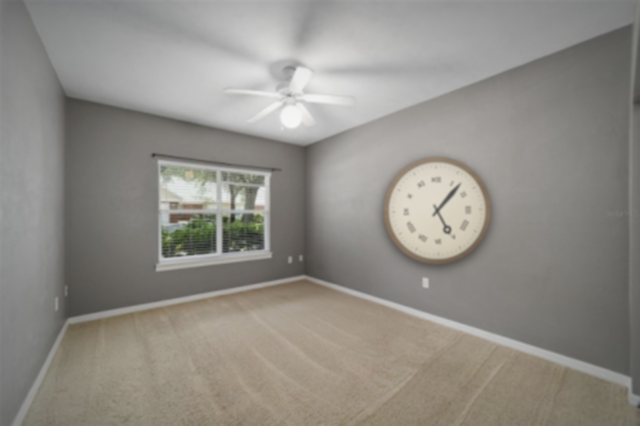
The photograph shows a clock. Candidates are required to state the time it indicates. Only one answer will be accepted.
5:07
